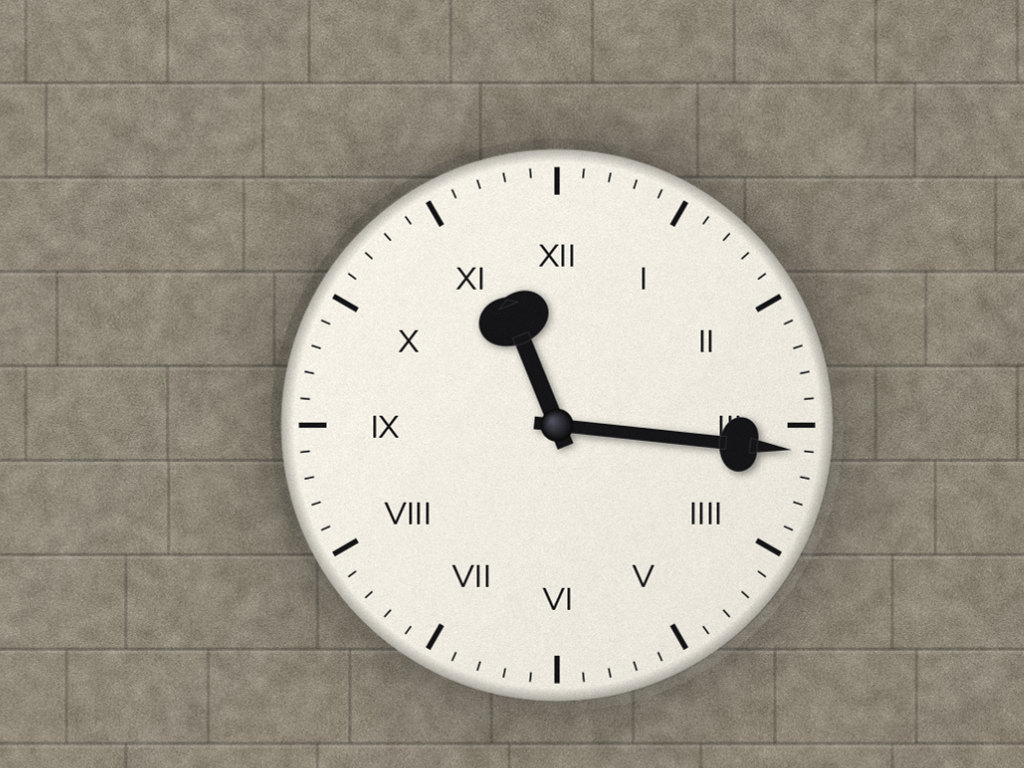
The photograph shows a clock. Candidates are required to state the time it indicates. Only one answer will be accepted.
11:16
